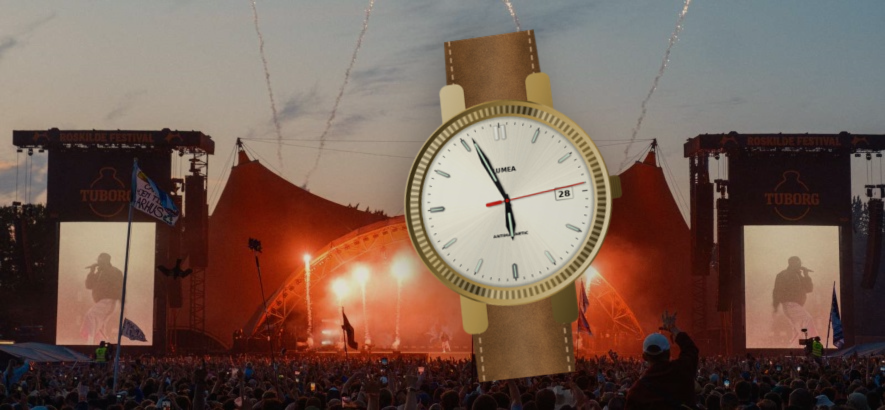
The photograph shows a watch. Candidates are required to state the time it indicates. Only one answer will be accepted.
5:56:14
